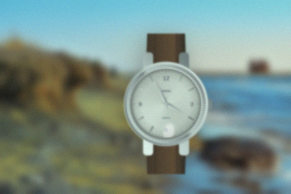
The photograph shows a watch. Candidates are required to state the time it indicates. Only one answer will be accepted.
3:56
